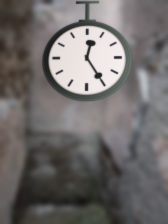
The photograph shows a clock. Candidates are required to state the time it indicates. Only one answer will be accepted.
12:25
